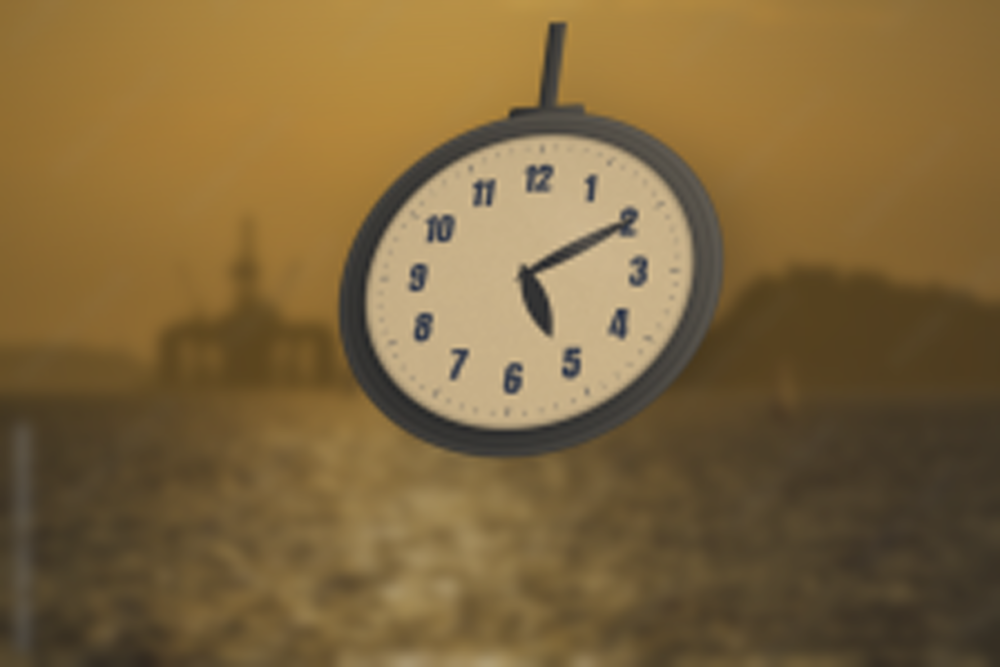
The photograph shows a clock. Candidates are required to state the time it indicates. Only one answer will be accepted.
5:10
